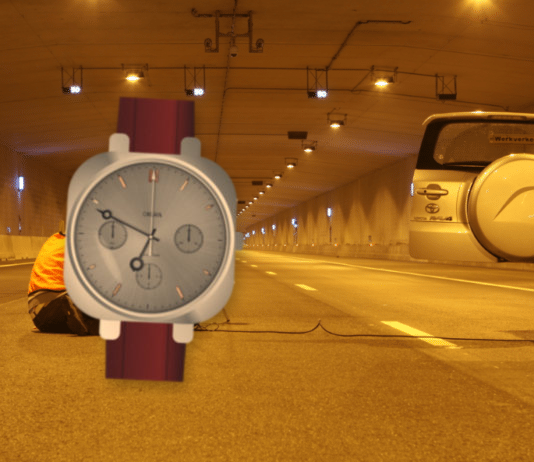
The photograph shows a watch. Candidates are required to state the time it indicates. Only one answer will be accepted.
6:49
